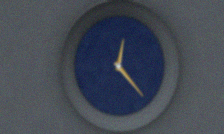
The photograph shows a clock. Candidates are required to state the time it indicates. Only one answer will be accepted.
12:23
